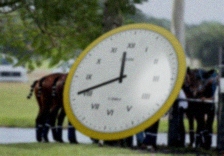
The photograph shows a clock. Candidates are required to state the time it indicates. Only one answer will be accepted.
11:41
